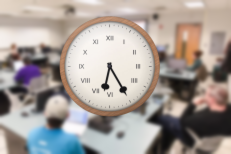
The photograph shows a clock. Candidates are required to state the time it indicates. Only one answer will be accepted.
6:25
